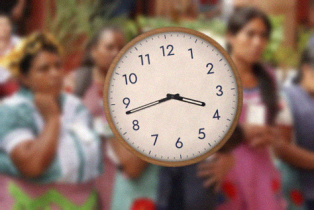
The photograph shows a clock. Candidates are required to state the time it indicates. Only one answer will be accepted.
3:43
